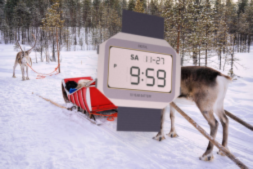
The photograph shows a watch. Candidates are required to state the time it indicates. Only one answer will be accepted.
9:59
